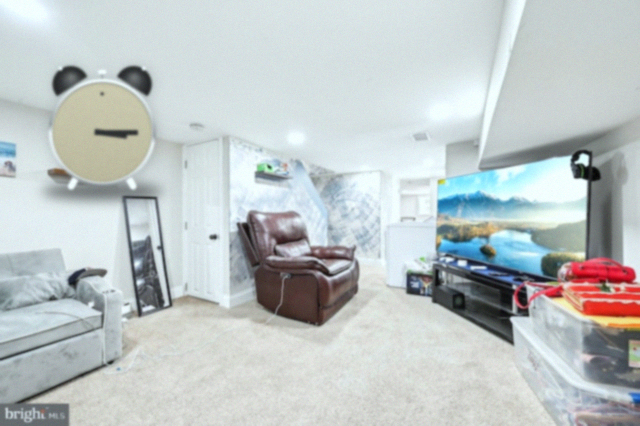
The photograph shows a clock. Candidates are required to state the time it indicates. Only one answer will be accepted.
3:15
